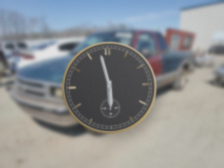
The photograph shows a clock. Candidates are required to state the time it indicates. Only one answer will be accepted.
5:58
